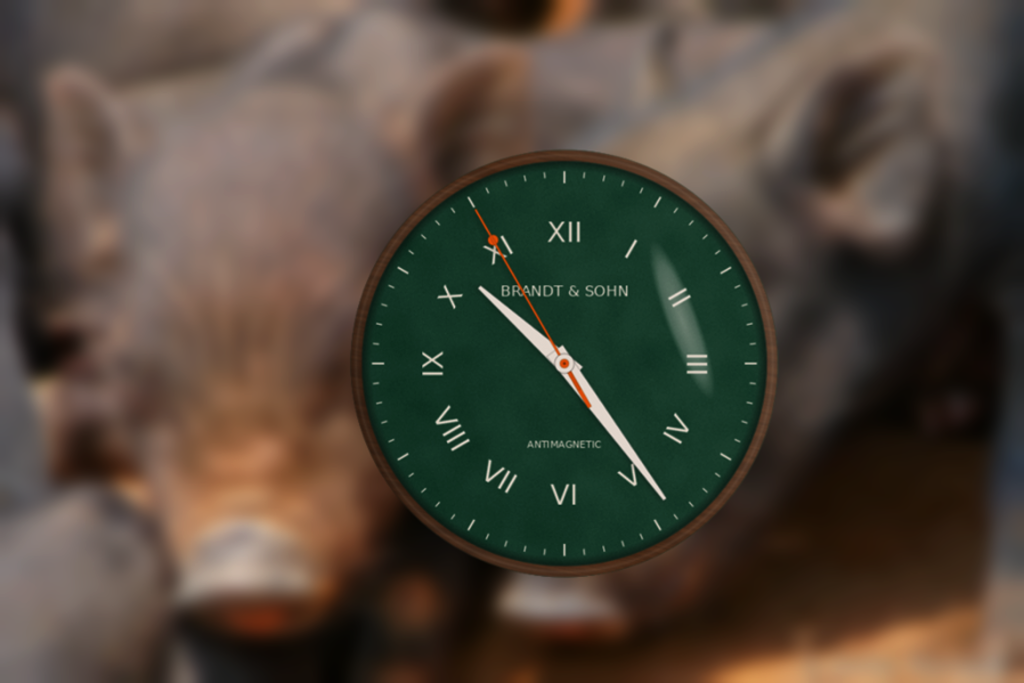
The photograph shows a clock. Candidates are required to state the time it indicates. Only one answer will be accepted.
10:23:55
